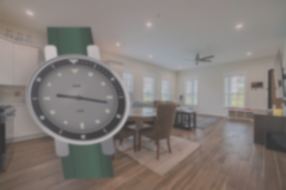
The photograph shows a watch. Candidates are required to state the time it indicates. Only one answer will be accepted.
9:17
